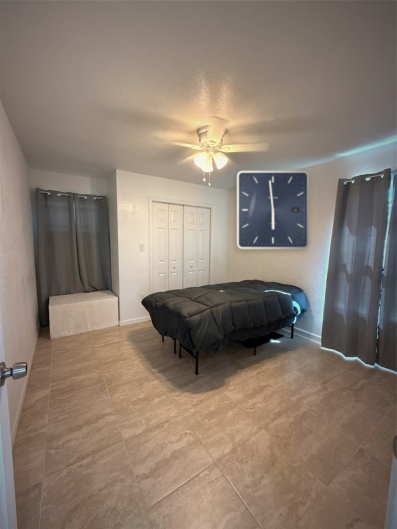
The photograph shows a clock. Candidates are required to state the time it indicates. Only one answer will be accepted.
5:59
